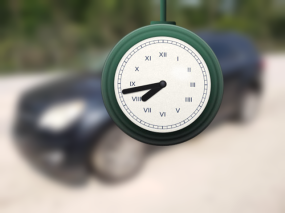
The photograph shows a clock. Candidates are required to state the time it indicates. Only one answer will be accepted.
7:43
